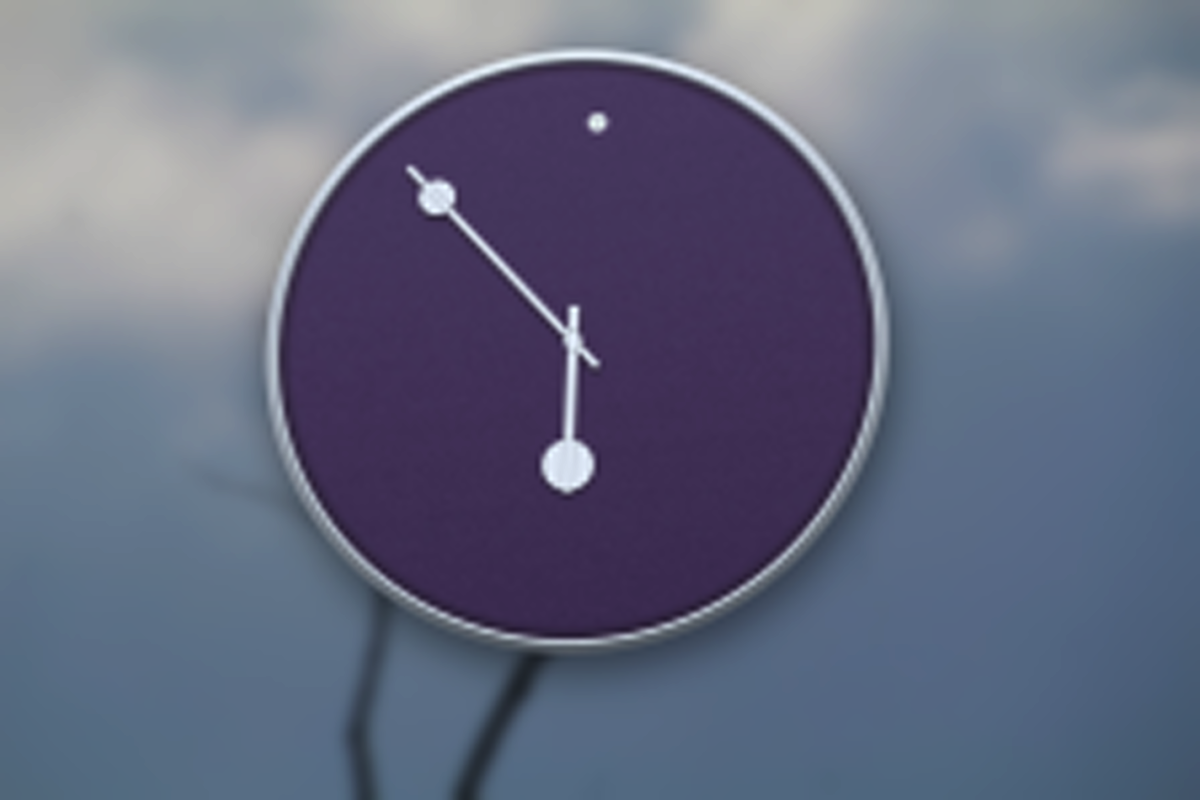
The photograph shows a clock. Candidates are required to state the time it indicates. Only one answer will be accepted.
5:52
